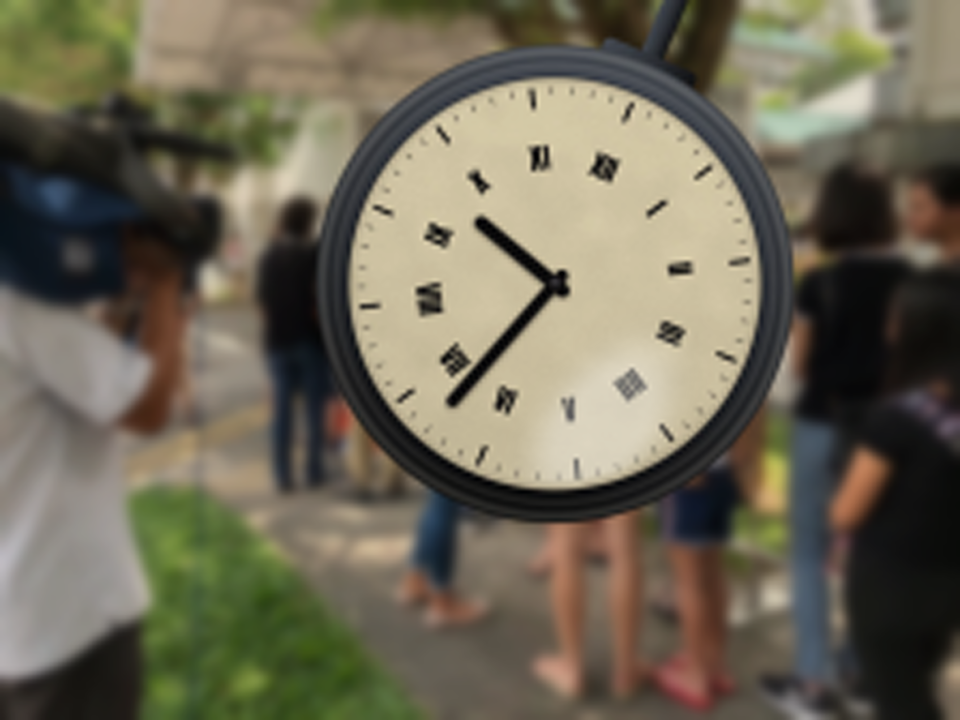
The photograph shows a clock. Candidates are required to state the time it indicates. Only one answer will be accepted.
9:33
